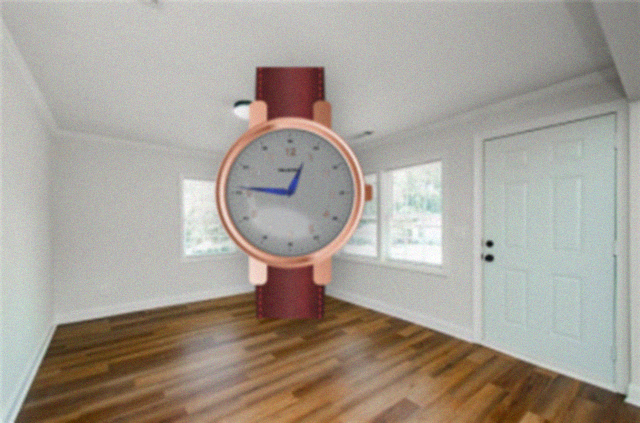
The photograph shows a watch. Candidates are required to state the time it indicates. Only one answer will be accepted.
12:46
